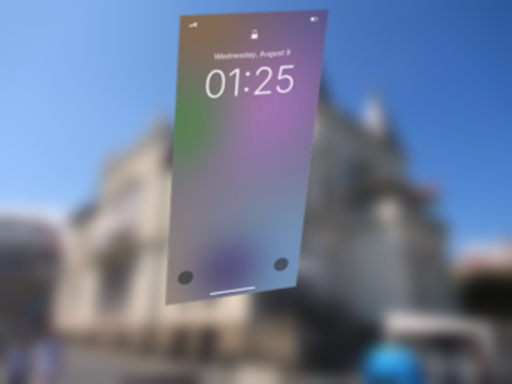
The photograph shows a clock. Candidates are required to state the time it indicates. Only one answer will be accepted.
1:25
